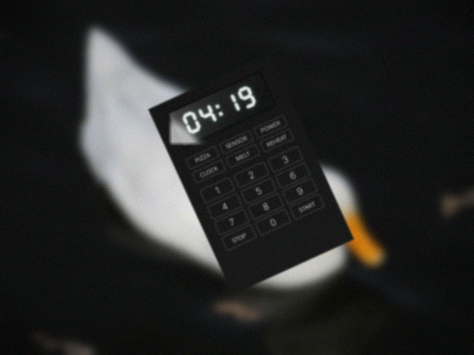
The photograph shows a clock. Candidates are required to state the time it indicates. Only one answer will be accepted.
4:19
